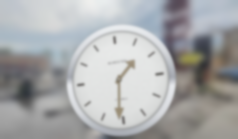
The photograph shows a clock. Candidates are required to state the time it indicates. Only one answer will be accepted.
1:31
